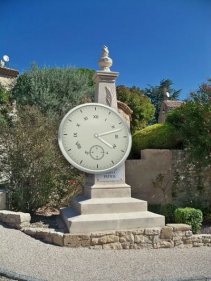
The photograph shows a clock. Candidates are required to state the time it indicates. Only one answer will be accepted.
4:12
